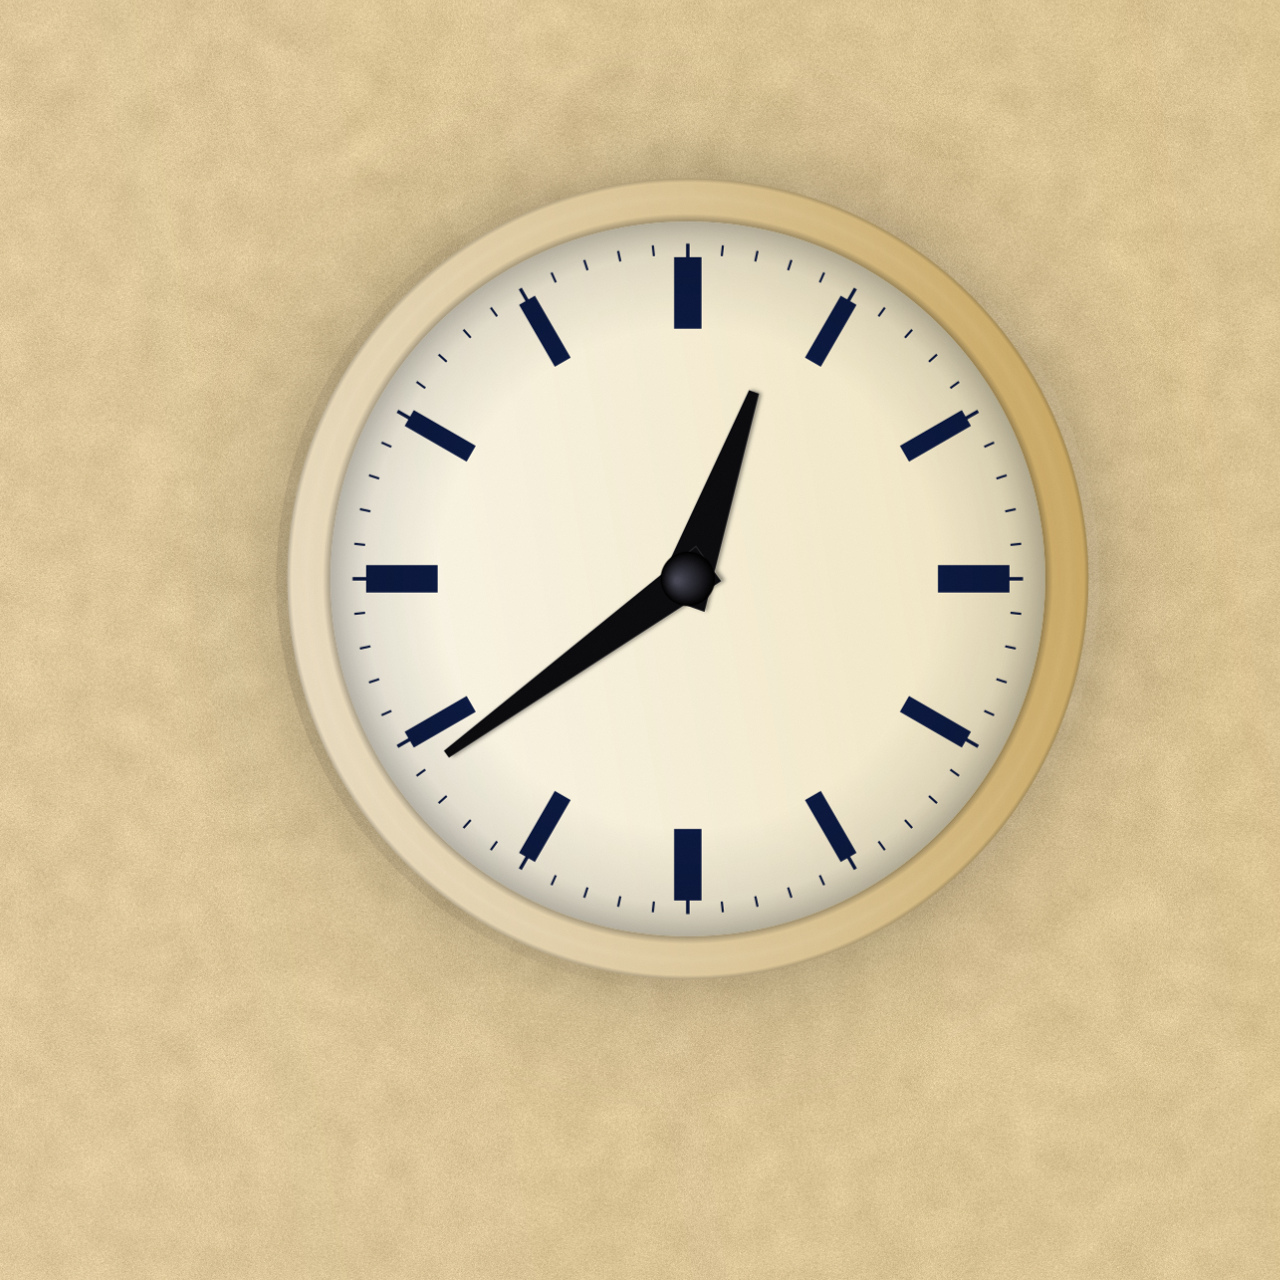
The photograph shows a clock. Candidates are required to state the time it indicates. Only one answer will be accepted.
12:39
